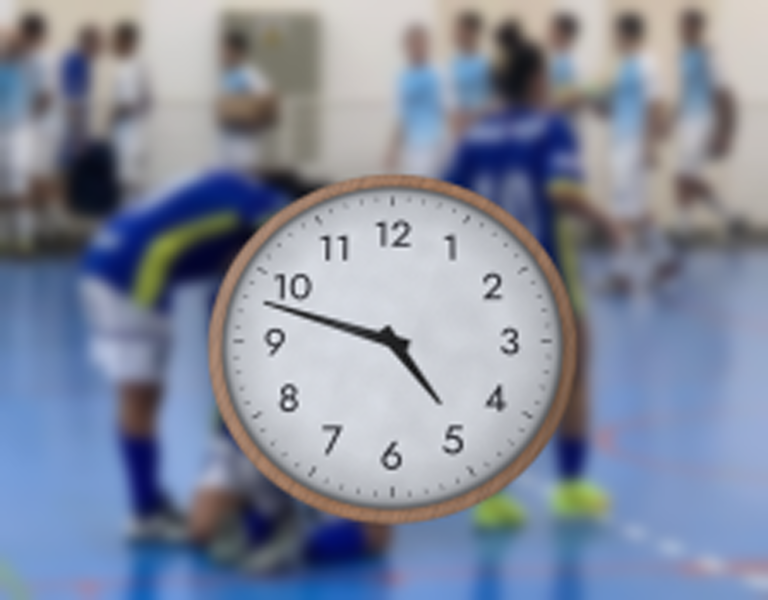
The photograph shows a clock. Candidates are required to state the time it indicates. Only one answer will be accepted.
4:48
